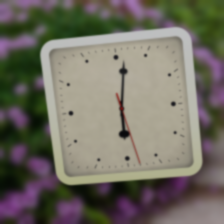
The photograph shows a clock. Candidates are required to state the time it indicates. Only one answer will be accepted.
6:01:28
